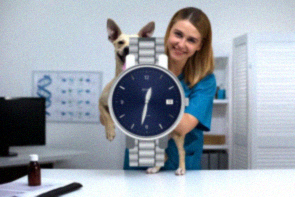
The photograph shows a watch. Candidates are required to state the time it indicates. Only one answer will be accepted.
12:32
